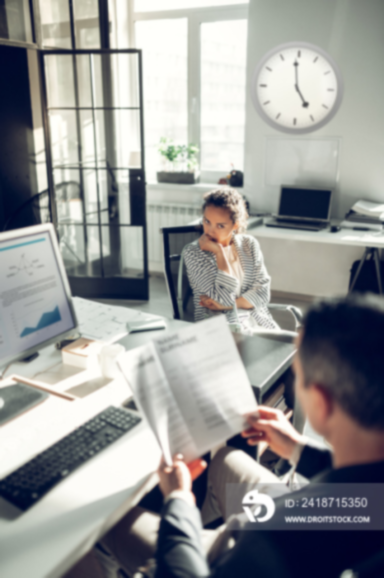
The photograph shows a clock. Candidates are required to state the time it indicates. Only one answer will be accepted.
4:59
